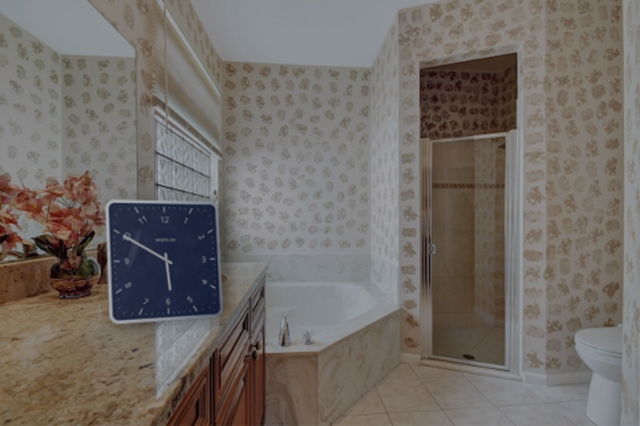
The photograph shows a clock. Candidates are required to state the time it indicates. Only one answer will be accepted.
5:50
